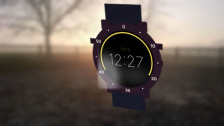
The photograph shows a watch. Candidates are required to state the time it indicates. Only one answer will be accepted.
12:27
